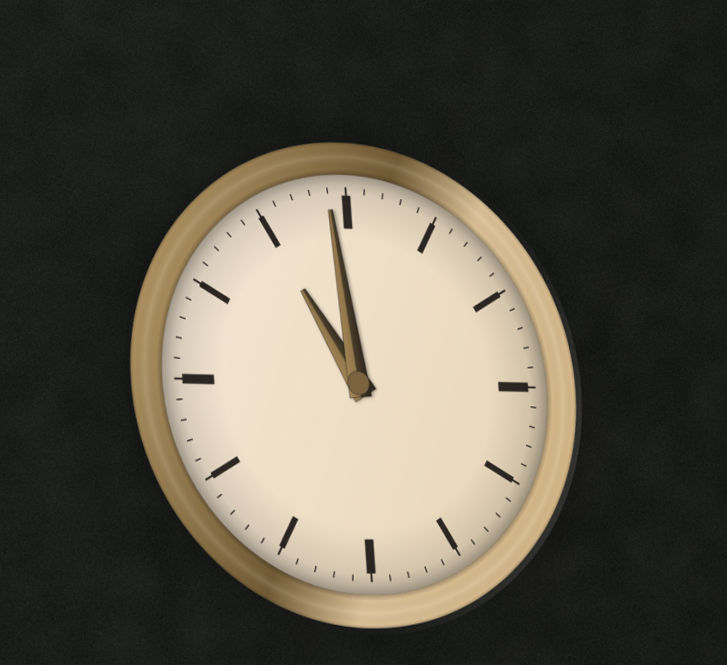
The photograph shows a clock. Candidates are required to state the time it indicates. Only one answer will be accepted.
10:59
